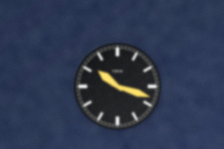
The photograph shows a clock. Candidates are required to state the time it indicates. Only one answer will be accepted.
10:18
